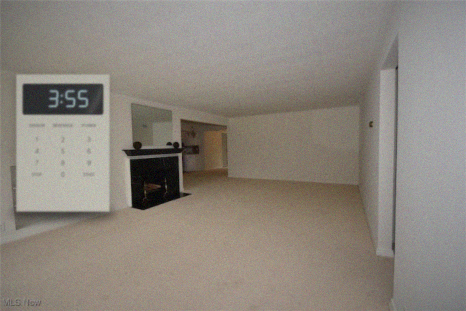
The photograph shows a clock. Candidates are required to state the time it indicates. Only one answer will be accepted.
3:55
